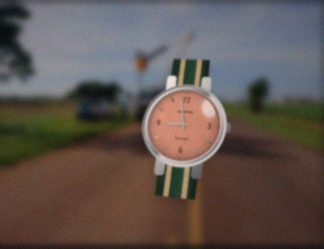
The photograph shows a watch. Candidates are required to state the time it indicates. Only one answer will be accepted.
8:58
